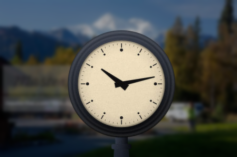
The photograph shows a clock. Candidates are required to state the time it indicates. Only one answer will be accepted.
10:13
